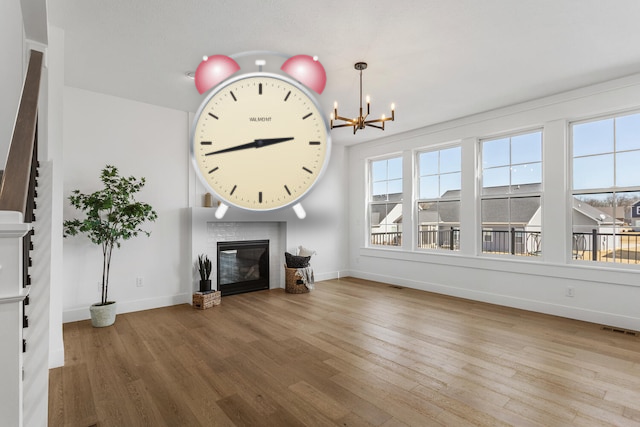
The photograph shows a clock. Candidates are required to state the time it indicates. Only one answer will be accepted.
2:43
